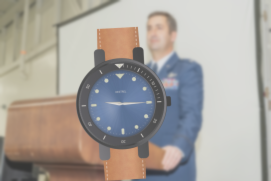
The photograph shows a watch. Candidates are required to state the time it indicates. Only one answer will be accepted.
9:15
